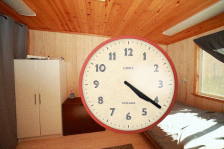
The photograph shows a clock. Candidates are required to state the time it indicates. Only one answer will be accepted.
4:21
